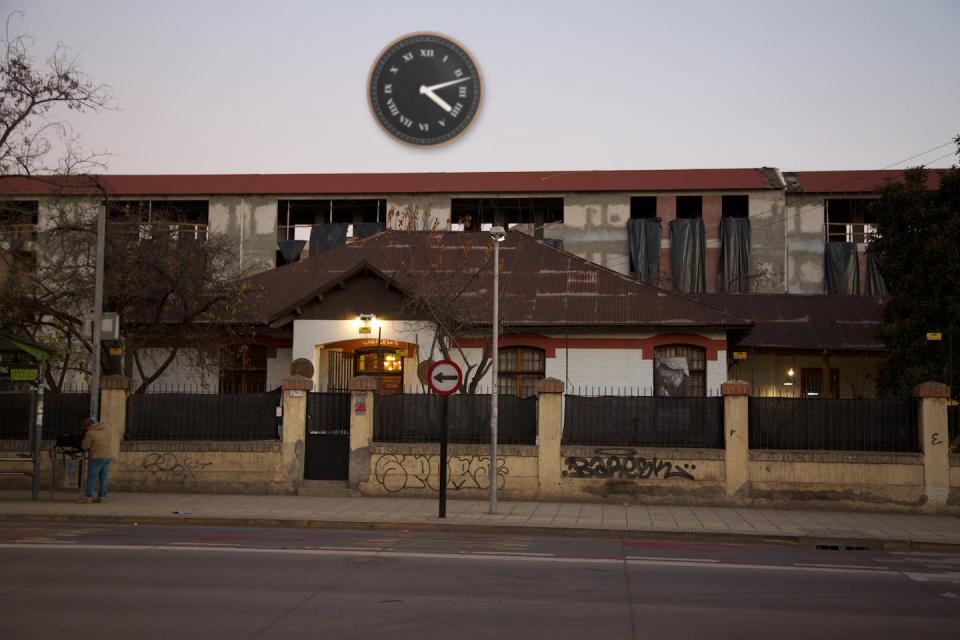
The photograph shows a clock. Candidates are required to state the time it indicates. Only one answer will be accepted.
4:12
